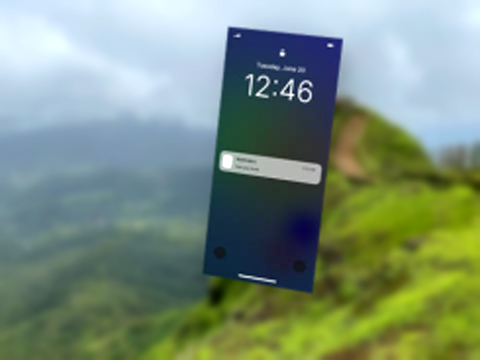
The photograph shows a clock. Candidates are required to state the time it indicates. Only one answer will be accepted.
12:46
